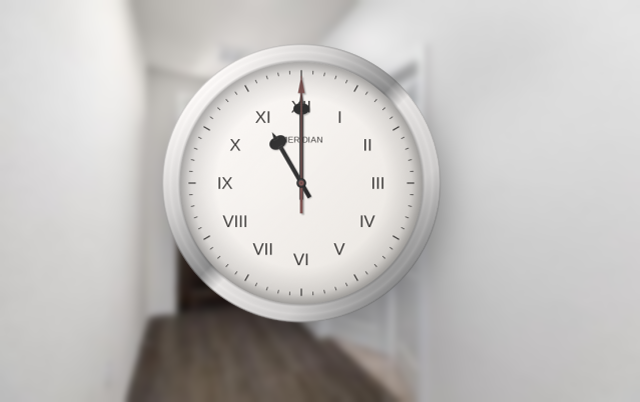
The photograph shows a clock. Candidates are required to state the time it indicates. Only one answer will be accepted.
11:00:00
